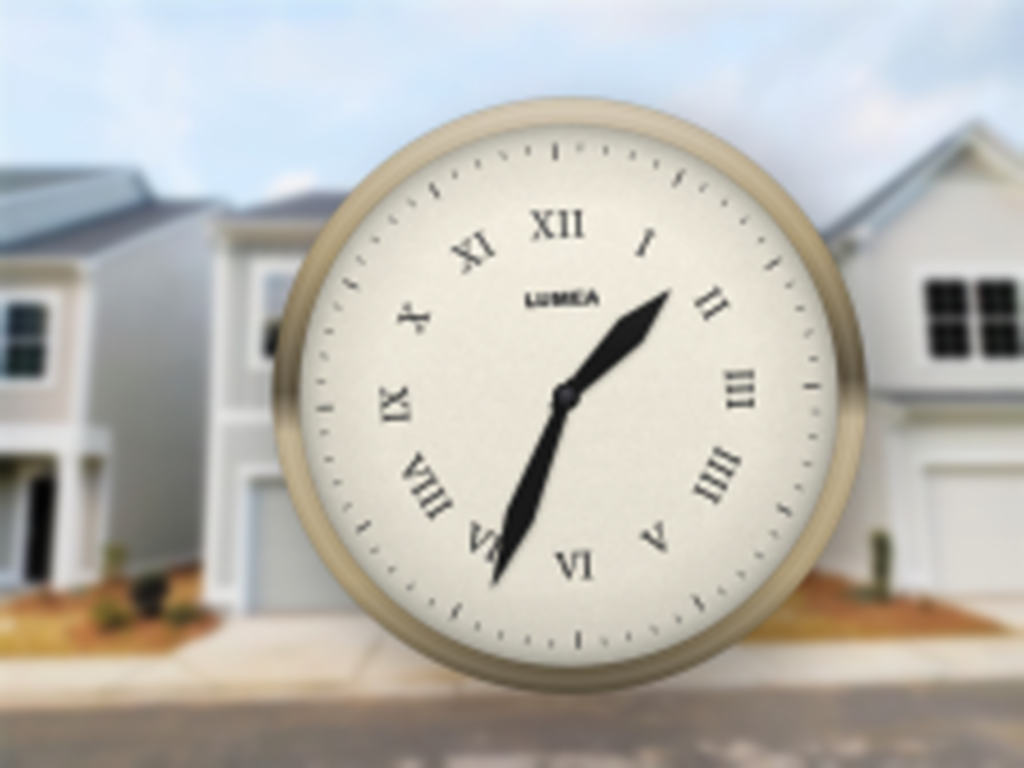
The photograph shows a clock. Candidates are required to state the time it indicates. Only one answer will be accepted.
1:34
